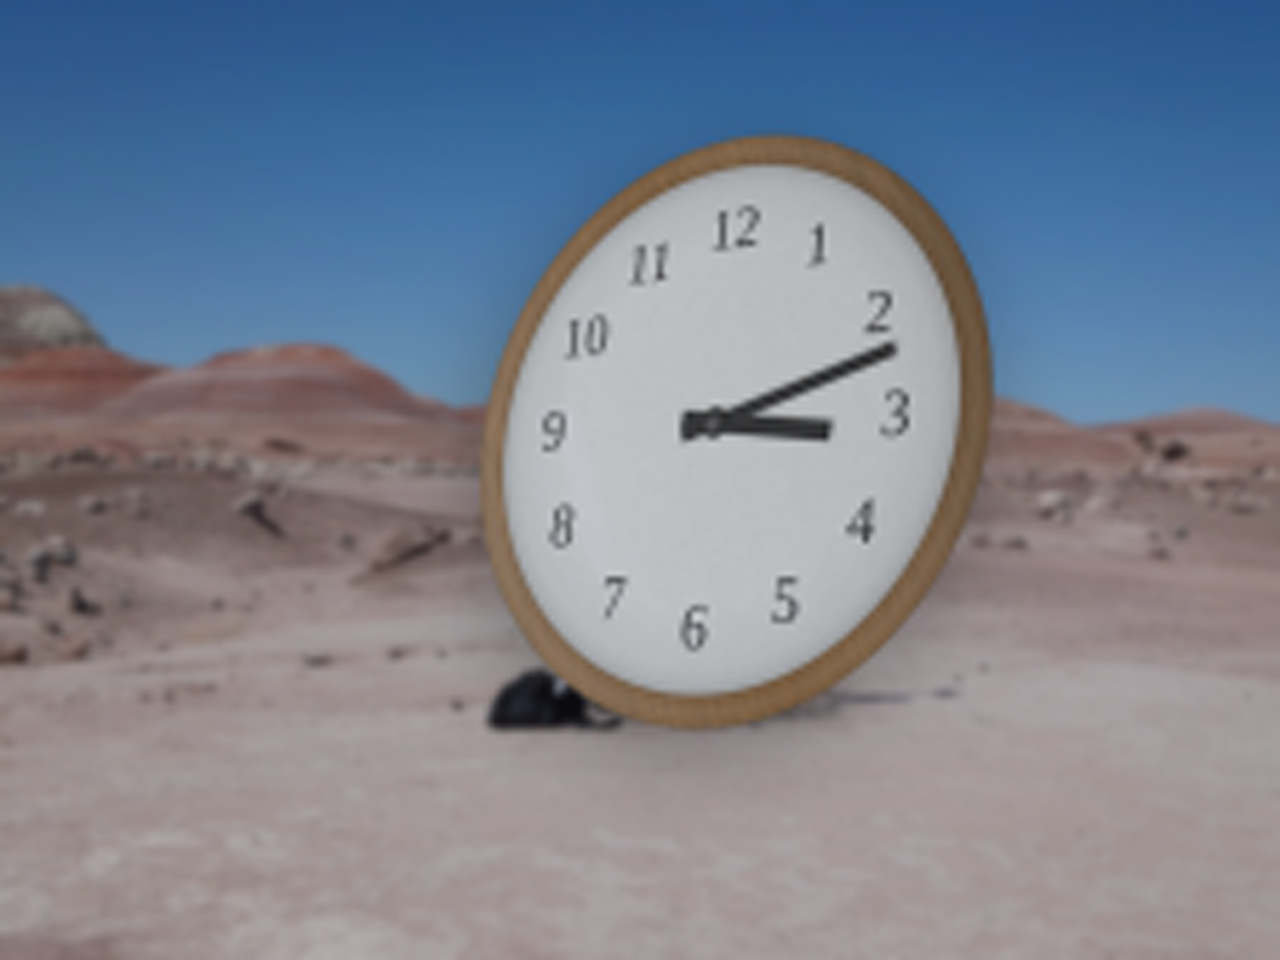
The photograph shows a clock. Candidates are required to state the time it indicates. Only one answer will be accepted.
3:12
